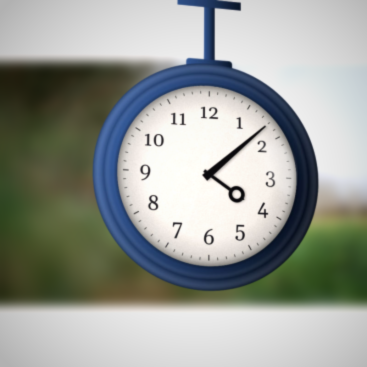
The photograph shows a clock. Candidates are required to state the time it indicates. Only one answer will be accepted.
4:08
